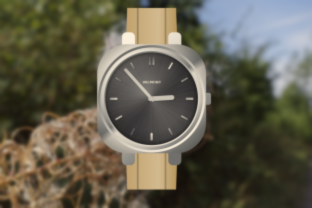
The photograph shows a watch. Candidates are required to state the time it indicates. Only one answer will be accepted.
2:53
